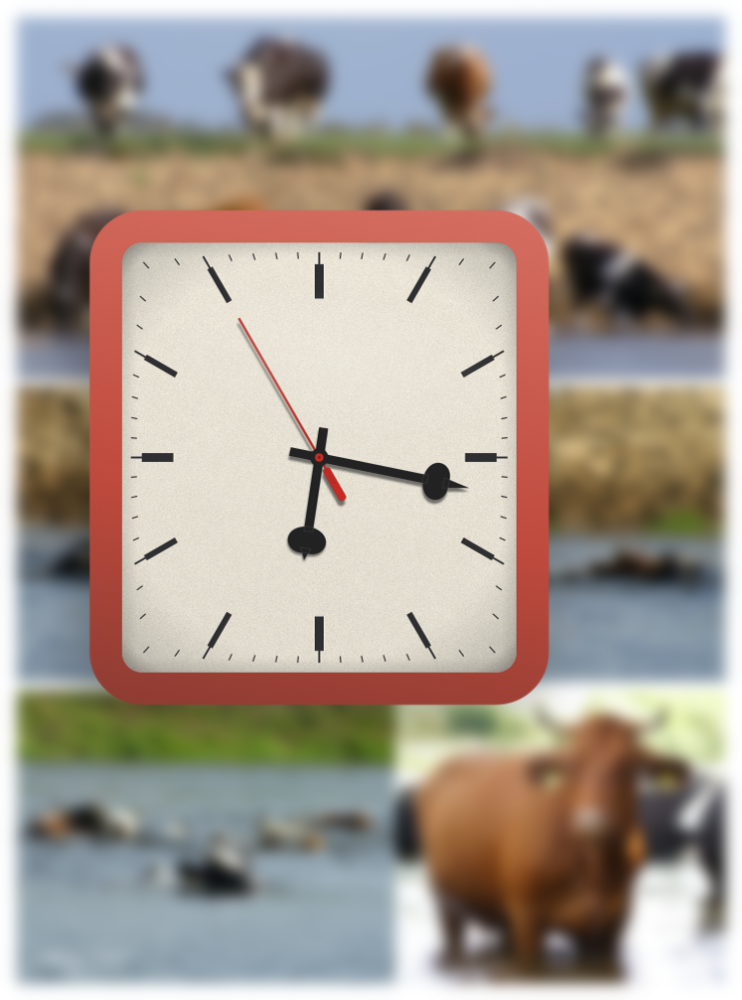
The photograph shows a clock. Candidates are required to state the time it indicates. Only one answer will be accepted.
6:16:55
